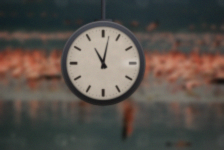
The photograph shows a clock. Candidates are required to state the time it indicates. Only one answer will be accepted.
11:02
